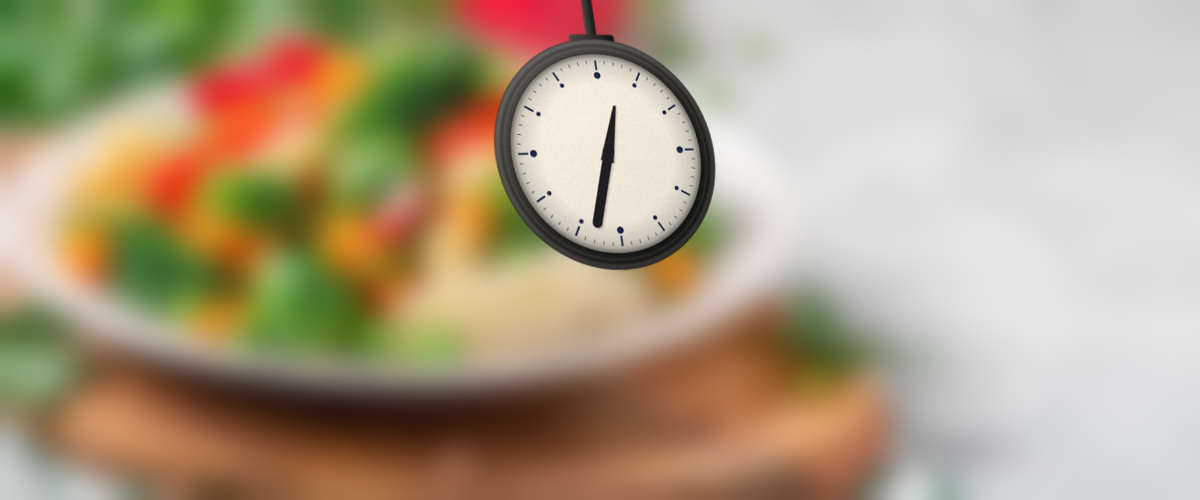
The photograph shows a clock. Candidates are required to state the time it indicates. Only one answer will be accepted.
12:33
